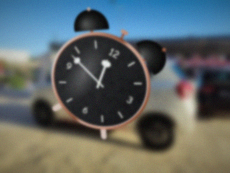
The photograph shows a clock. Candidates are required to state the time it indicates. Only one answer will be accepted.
11:48
